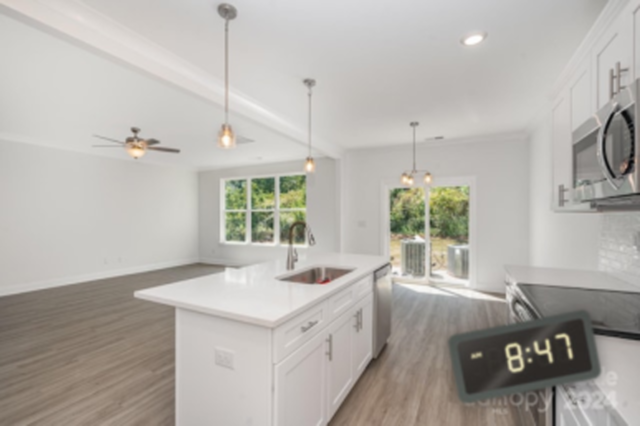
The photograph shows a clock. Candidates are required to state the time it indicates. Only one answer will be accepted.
8:47
